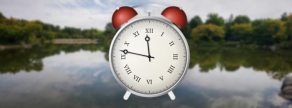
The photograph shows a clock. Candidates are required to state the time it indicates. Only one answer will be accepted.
11:47
